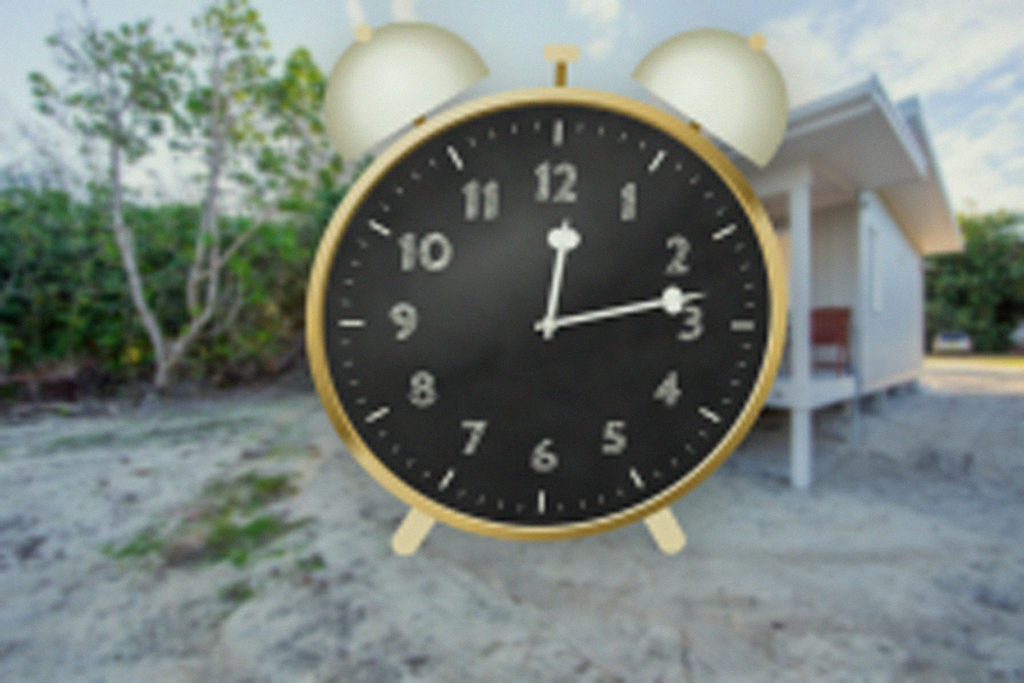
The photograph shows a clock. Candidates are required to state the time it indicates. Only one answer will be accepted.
12:13
